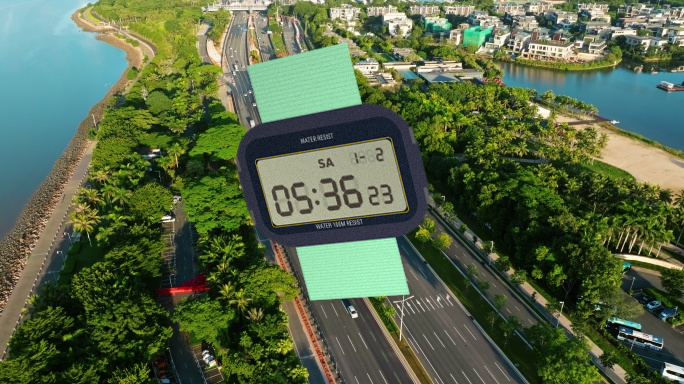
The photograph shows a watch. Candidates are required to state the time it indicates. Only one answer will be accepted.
5:36:23
